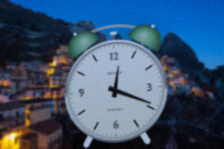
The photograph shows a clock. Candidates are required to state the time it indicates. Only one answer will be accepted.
12:19
